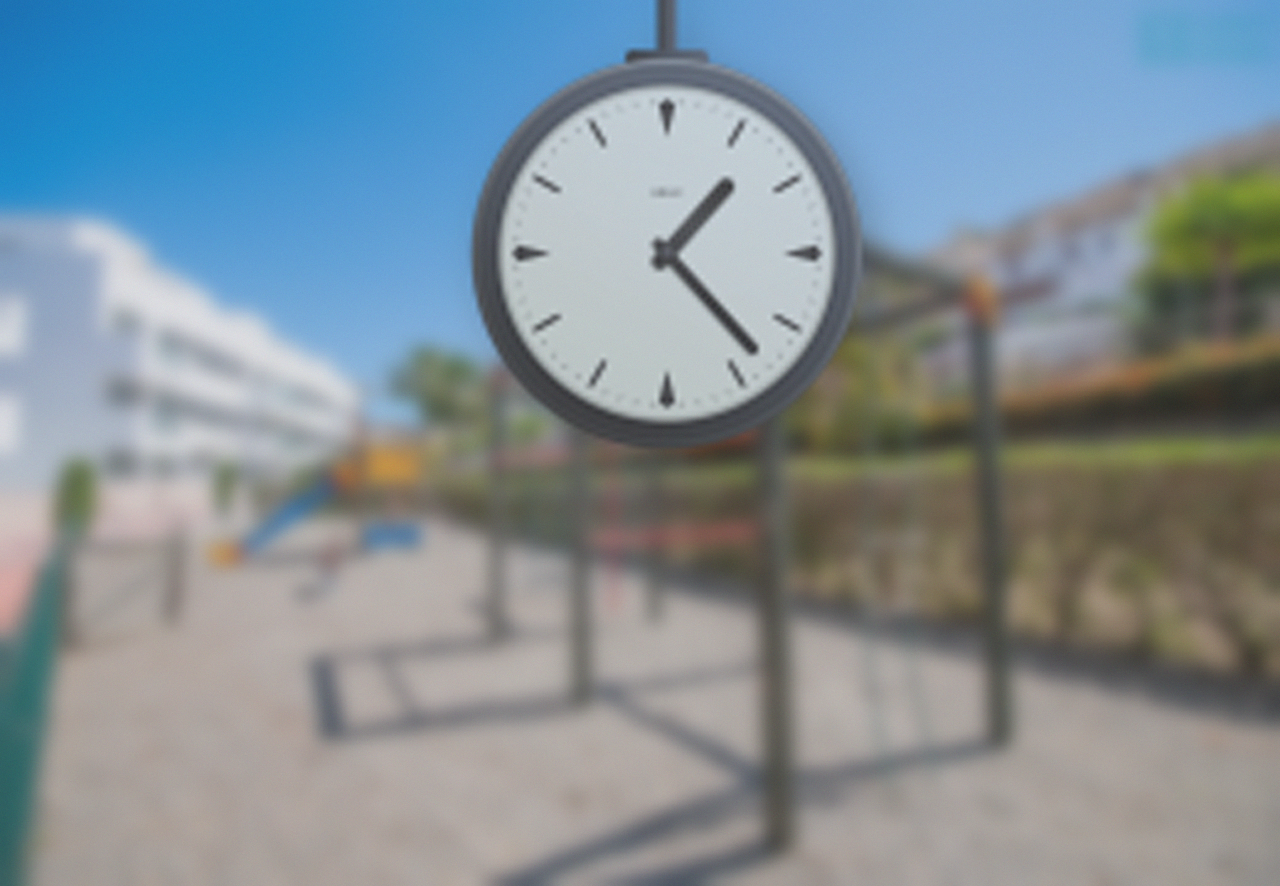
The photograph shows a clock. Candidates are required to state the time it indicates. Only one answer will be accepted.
1:23
